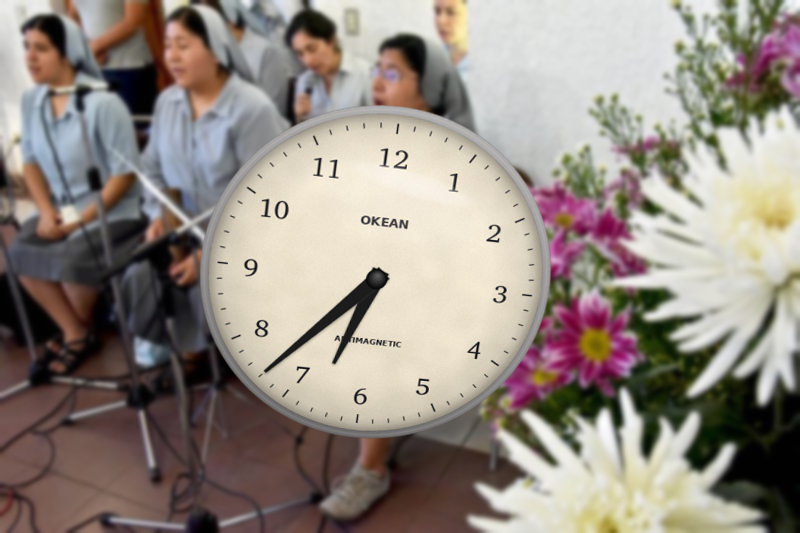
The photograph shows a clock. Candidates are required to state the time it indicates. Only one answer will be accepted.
6:37
